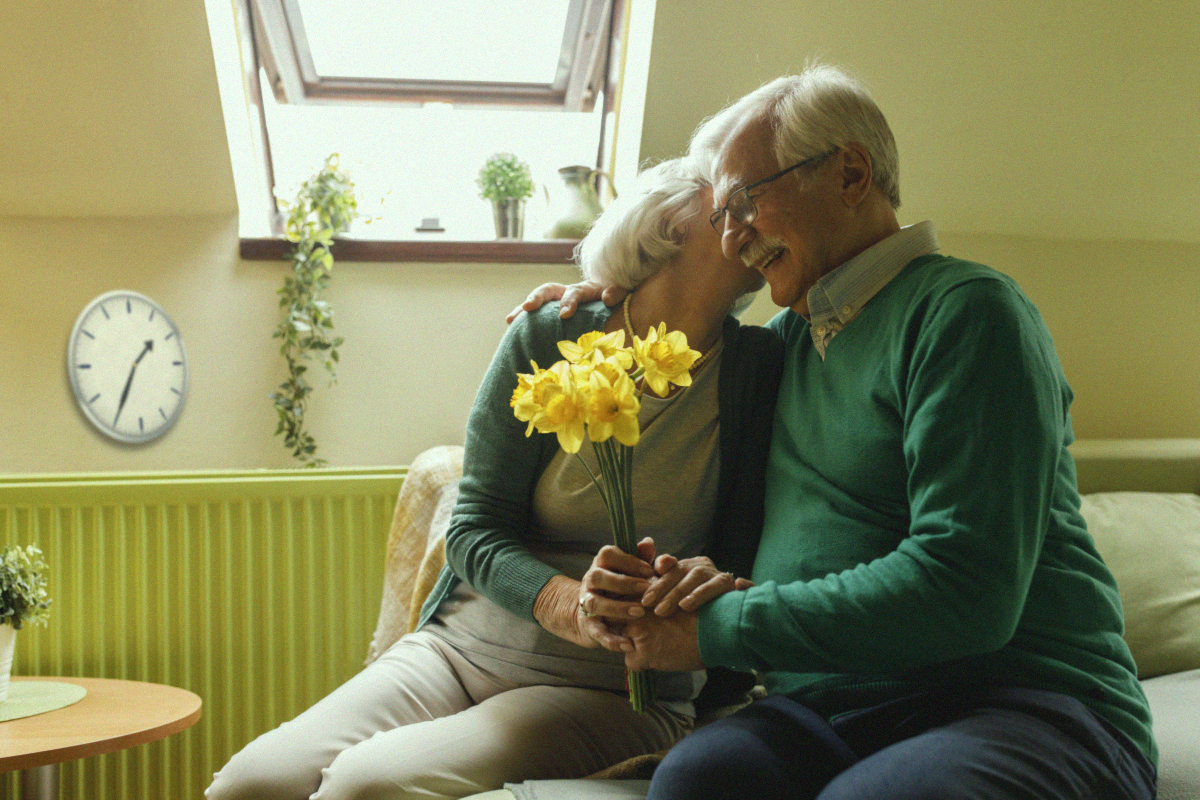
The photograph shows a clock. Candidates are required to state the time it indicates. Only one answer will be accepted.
1:35
